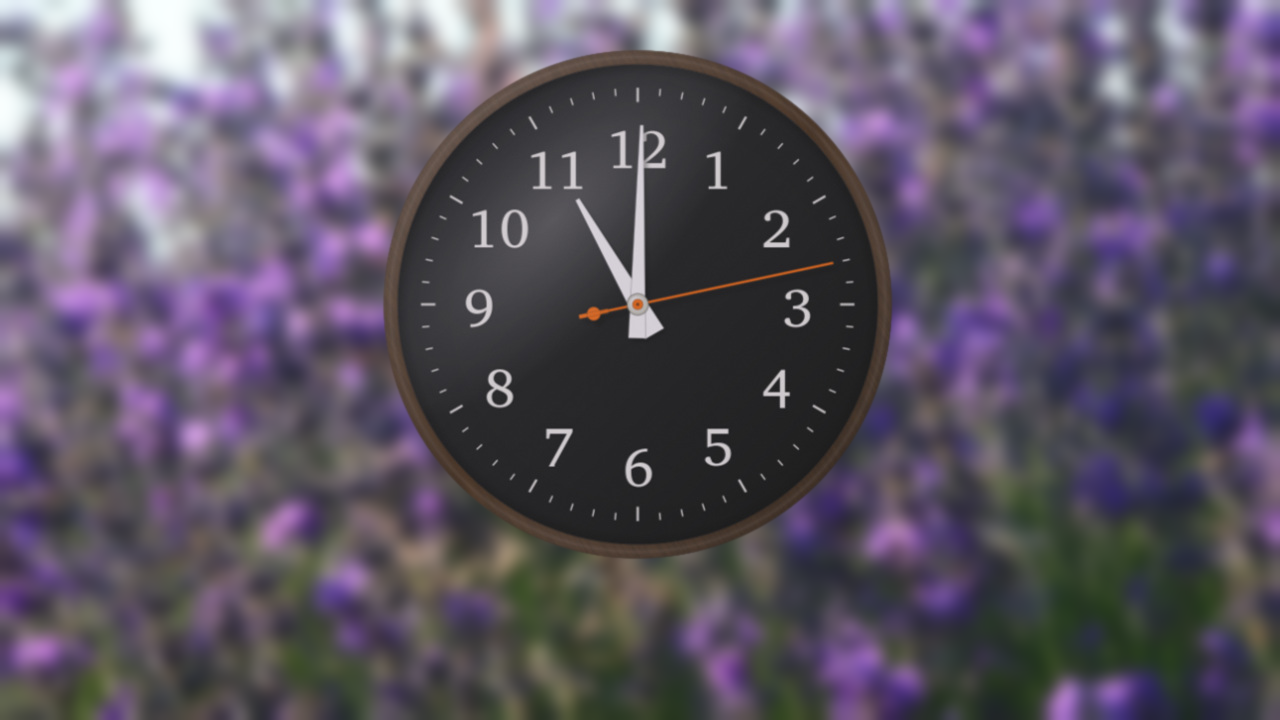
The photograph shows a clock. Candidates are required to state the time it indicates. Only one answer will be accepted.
11:00:13
